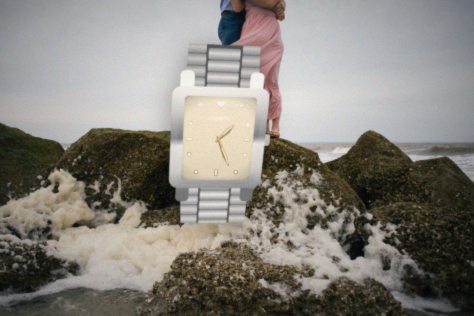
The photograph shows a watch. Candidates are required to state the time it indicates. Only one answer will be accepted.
1:26
